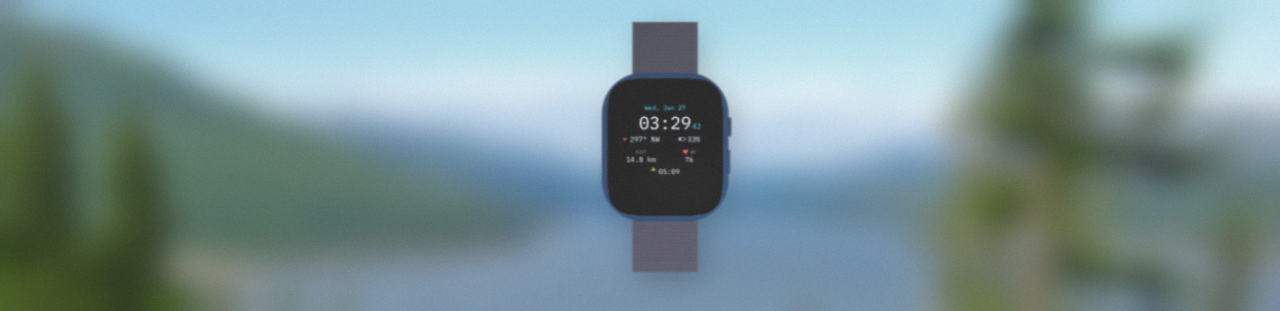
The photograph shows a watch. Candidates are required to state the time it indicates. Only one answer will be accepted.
3:29
